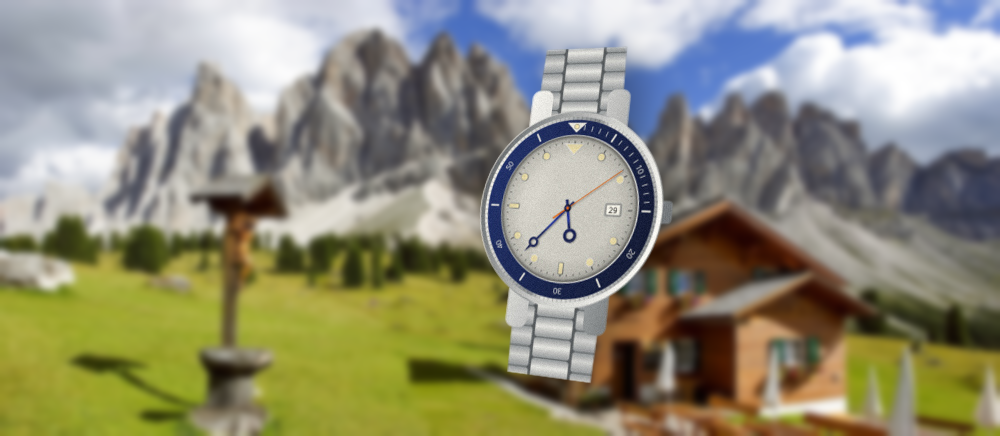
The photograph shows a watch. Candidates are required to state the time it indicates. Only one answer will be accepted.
5:37:09
